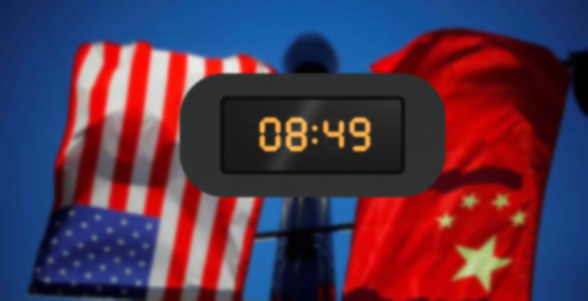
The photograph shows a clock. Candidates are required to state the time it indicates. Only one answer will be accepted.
8:49
